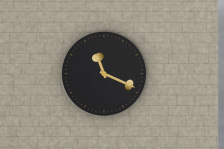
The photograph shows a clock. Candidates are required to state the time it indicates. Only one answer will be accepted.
11:19
